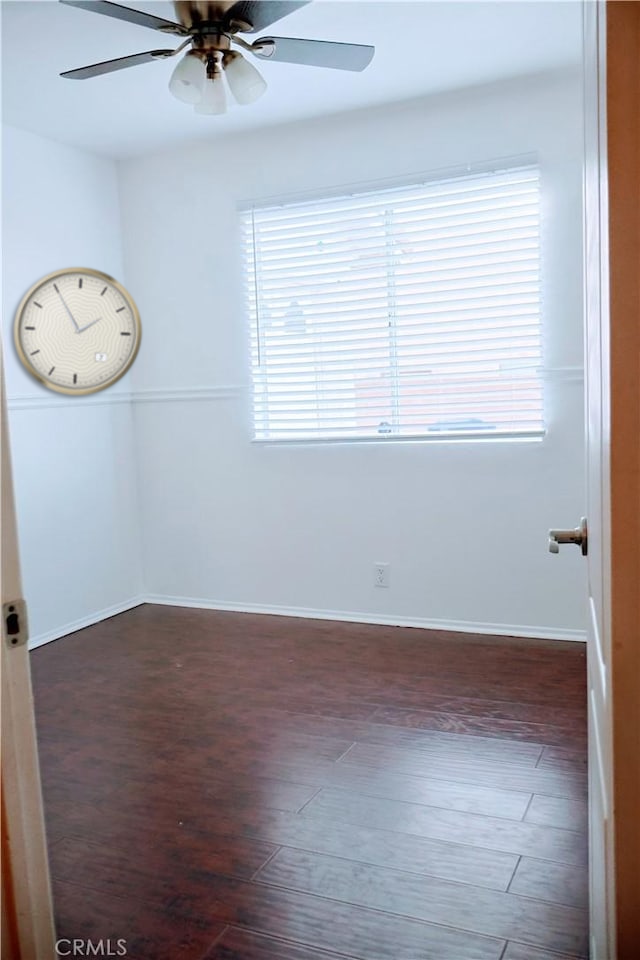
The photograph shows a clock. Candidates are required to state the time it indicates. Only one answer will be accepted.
1:55
